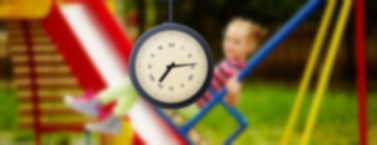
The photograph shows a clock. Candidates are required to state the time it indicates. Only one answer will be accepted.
7:14
